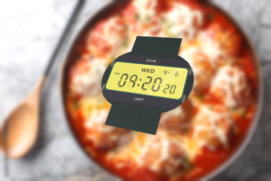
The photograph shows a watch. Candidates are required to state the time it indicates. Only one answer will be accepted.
9:20:20
